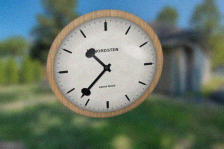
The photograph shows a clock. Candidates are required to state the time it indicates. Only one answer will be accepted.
10:37
